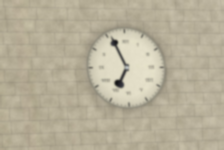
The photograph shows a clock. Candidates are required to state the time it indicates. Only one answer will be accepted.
6:56
